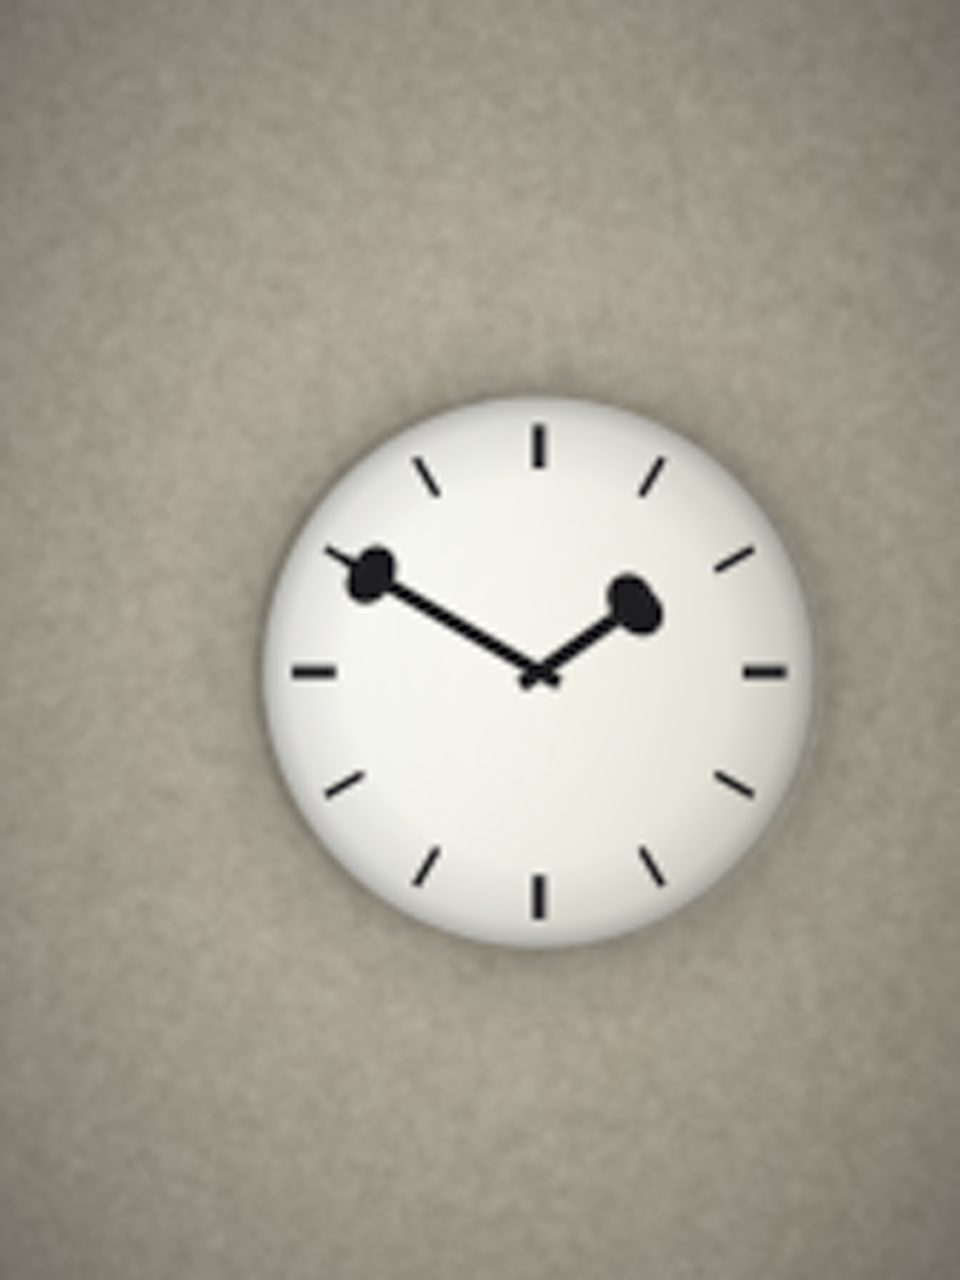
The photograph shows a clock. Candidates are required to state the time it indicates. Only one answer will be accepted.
1:50
